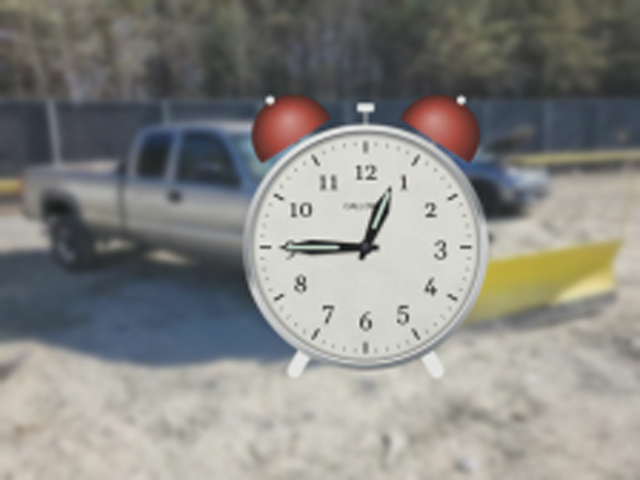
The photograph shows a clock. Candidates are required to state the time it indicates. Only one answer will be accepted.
12:45
